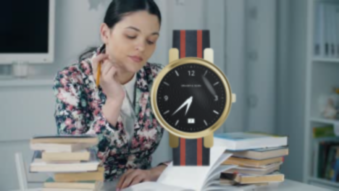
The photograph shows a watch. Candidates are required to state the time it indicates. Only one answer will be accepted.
6:38
